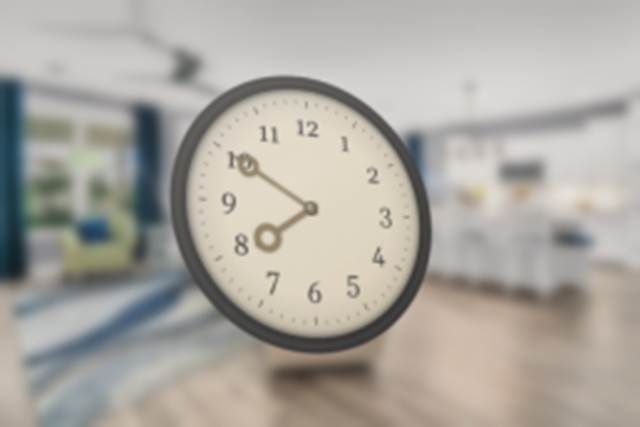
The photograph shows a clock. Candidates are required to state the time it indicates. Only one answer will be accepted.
7:50
